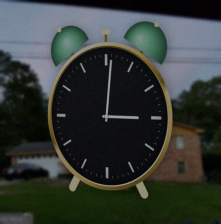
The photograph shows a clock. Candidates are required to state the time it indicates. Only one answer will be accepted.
3:01
